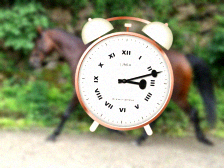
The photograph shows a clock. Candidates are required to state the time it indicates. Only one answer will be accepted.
3:12
